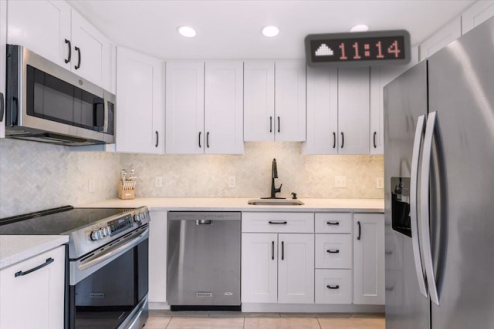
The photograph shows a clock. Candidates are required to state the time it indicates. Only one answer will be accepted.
11:14
